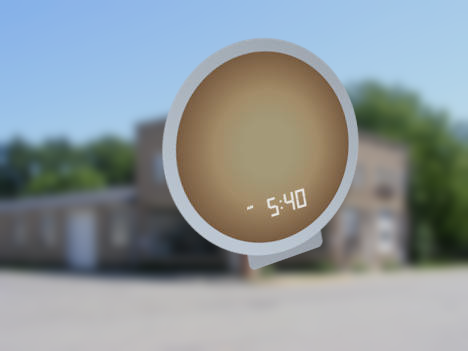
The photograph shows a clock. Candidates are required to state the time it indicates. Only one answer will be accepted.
5:40
